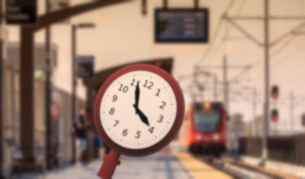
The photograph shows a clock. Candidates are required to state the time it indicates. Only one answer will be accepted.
3:56
